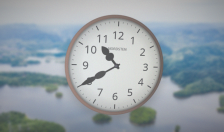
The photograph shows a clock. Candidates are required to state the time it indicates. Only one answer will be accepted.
10:40
